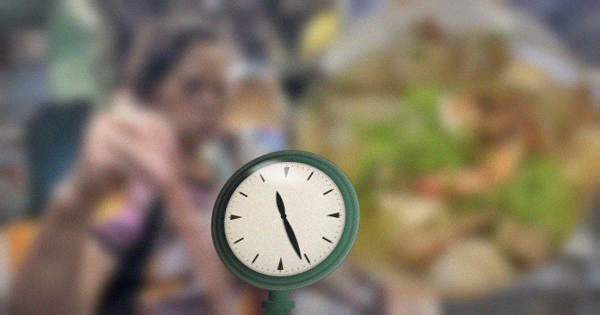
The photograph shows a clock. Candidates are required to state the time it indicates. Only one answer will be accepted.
11:26
